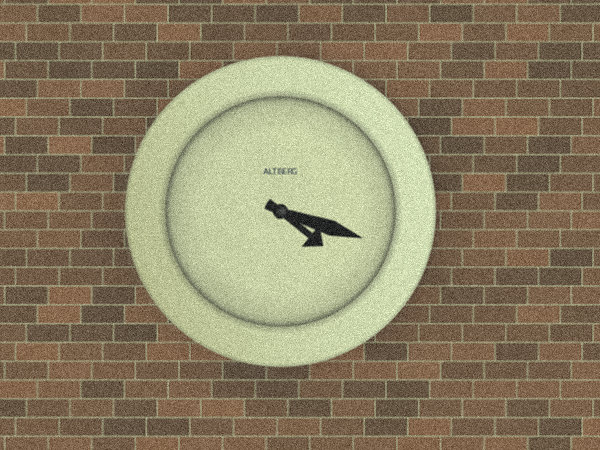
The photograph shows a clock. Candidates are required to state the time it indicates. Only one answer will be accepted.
4:18
